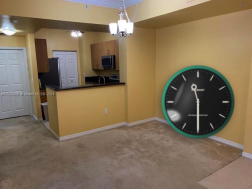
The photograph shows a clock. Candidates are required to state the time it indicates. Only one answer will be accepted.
11:30
